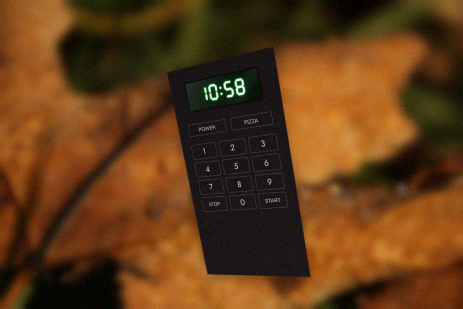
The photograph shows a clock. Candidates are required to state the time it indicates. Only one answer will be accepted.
10:58
